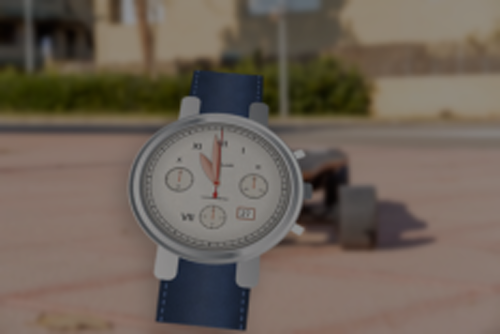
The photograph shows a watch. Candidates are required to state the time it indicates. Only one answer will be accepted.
10:59
